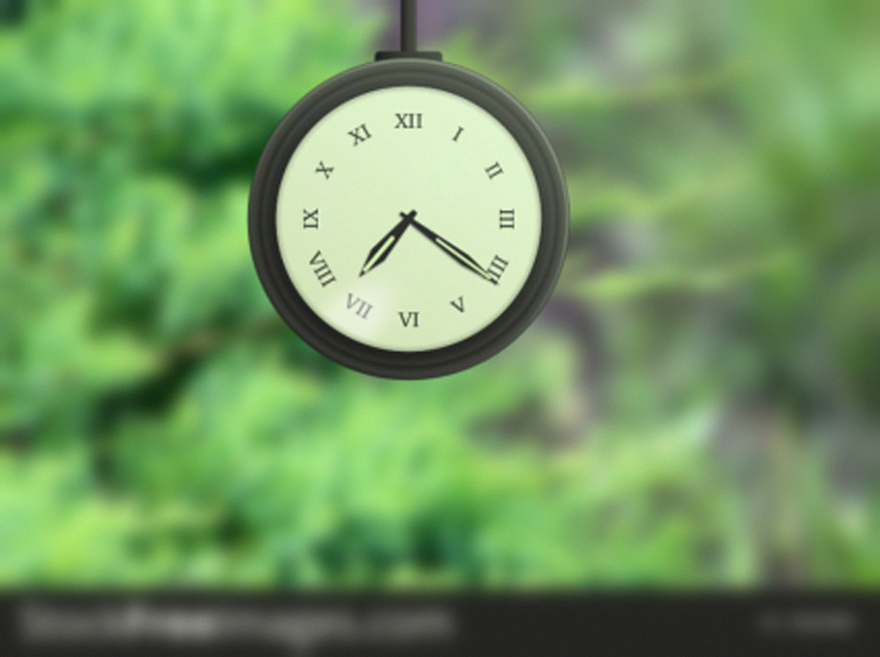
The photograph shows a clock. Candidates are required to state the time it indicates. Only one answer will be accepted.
7:21
